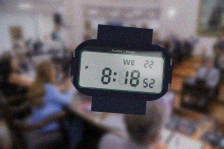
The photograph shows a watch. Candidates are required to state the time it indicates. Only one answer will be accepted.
8:18:52
